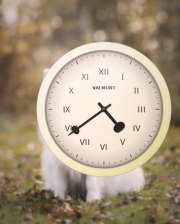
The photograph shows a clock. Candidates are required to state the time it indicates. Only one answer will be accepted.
4:39
